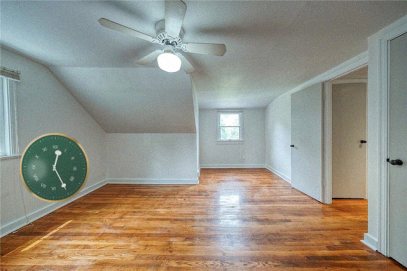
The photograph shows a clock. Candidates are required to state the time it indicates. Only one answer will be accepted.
12:25
